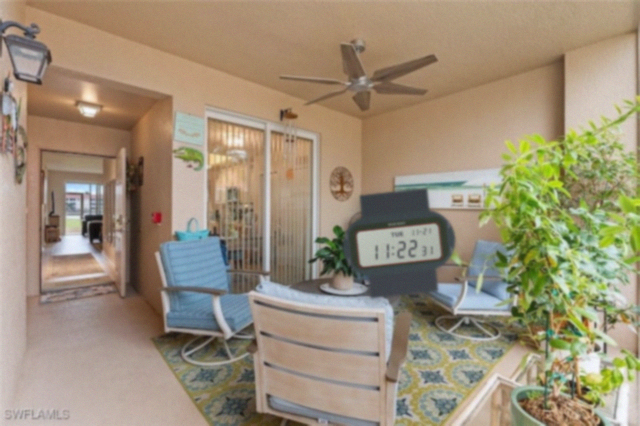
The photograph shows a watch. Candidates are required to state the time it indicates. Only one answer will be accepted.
11:22
